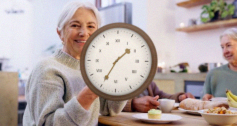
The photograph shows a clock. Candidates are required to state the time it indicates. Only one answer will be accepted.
1:35
